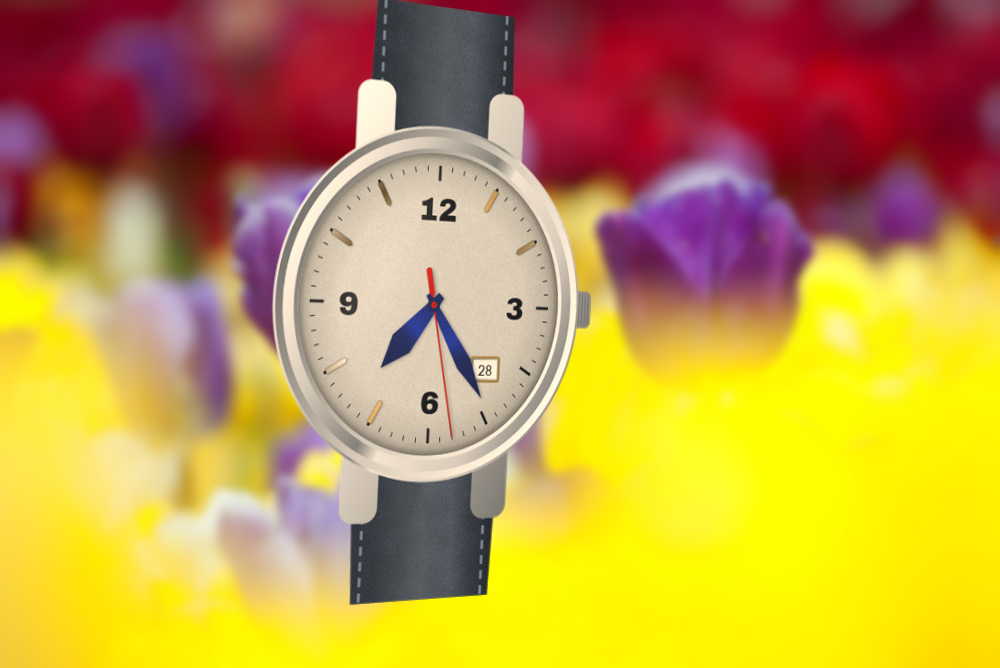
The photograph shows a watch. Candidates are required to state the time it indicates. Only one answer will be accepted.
7:24:28
